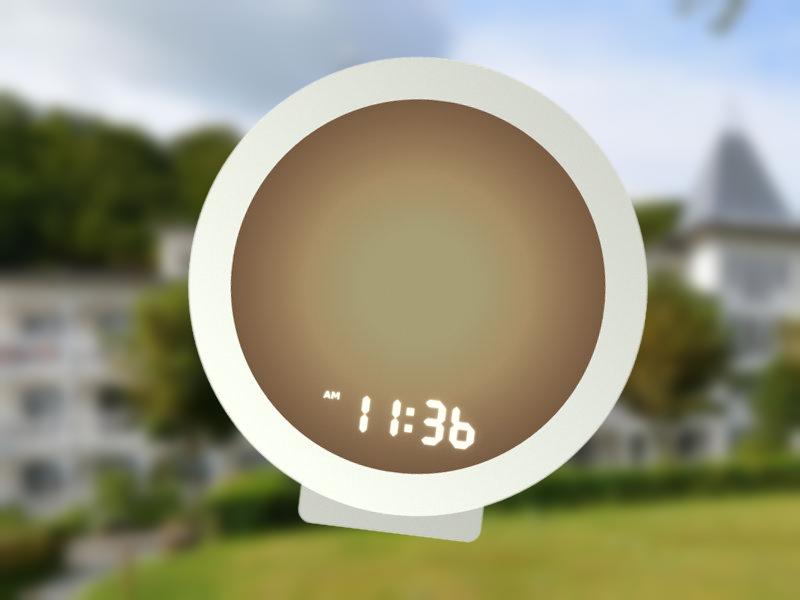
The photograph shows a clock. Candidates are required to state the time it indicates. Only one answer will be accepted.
11:36
